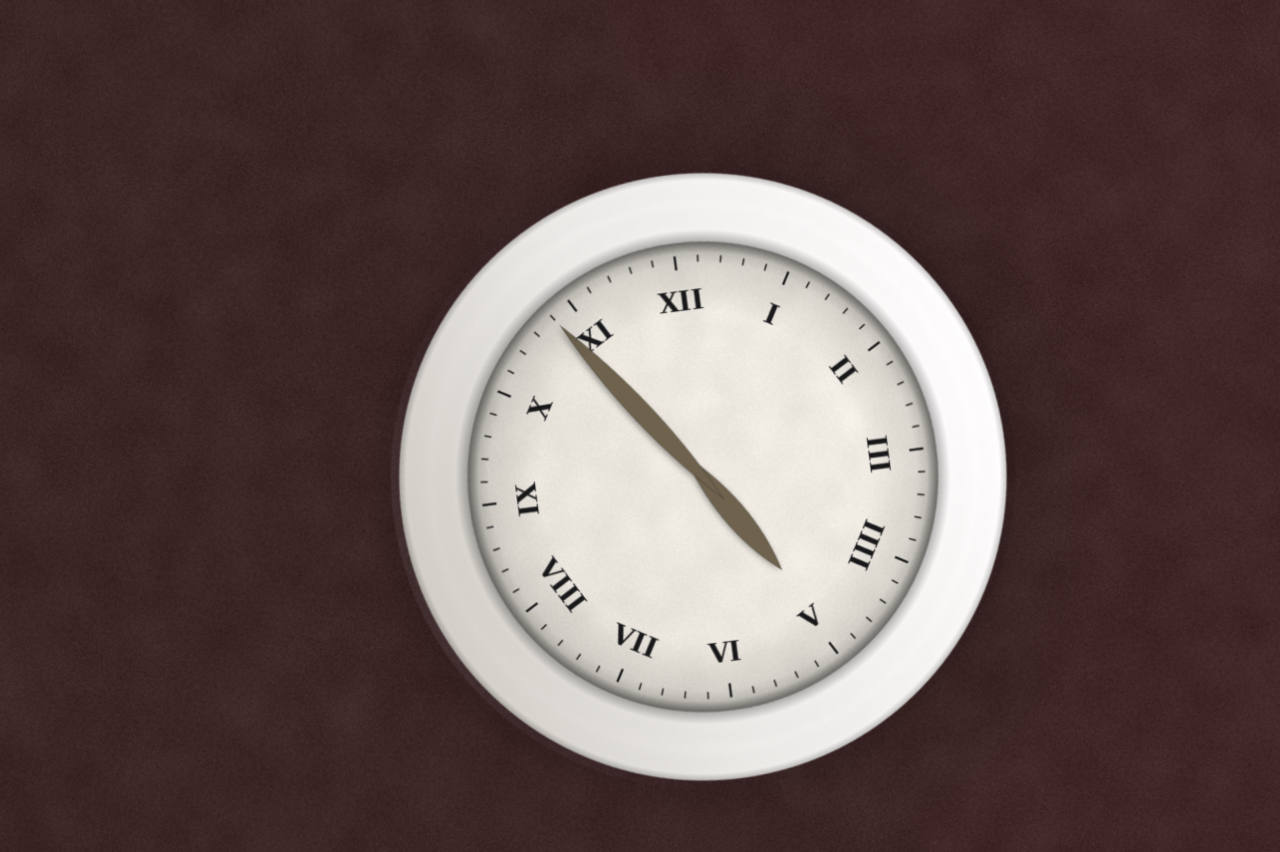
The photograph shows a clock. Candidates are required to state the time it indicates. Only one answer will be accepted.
4:54
